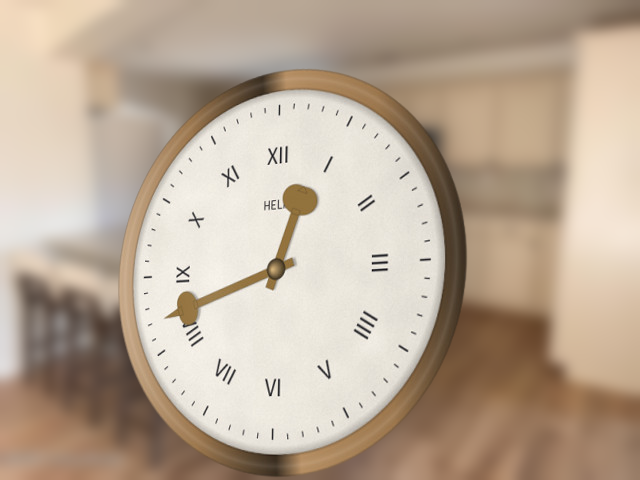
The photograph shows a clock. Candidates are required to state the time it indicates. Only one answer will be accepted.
12:42
